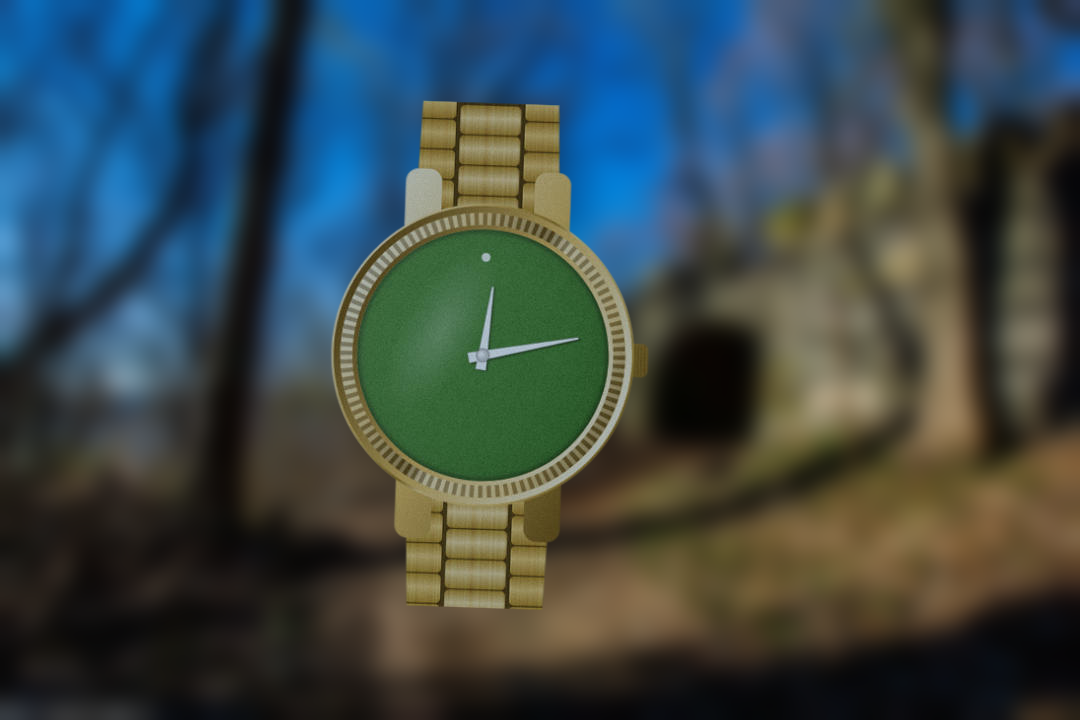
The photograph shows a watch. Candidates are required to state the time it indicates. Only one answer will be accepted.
12:13
